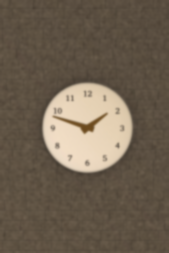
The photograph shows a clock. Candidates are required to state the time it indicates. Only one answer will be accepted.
1:48
